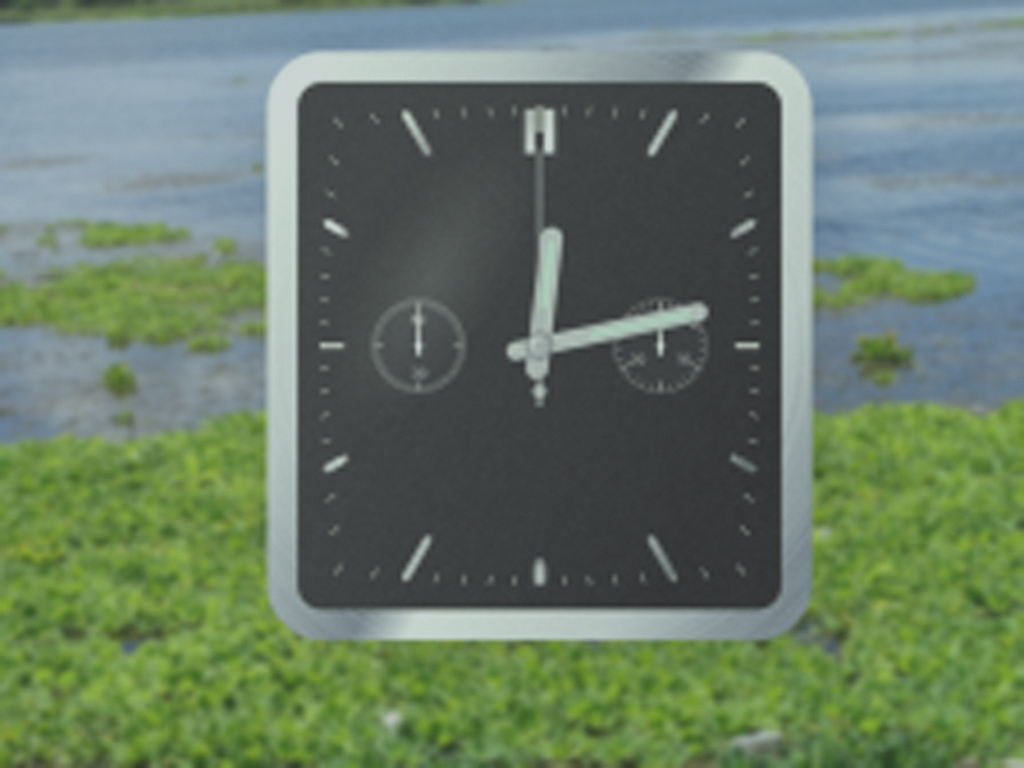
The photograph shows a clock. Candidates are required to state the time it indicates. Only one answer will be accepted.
12:13
